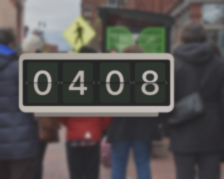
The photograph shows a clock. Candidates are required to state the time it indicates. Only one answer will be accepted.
4:08
